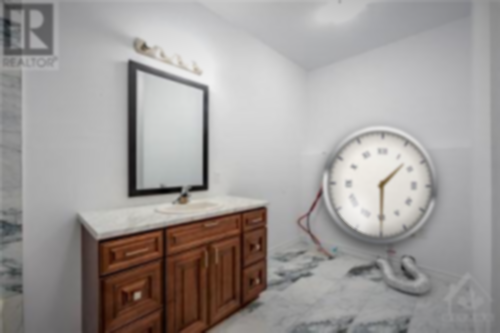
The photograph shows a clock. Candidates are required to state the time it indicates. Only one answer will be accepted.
1:30
